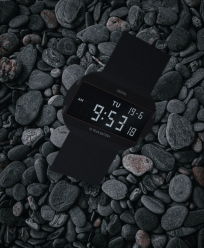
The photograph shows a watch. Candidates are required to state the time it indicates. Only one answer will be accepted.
9:53:18
